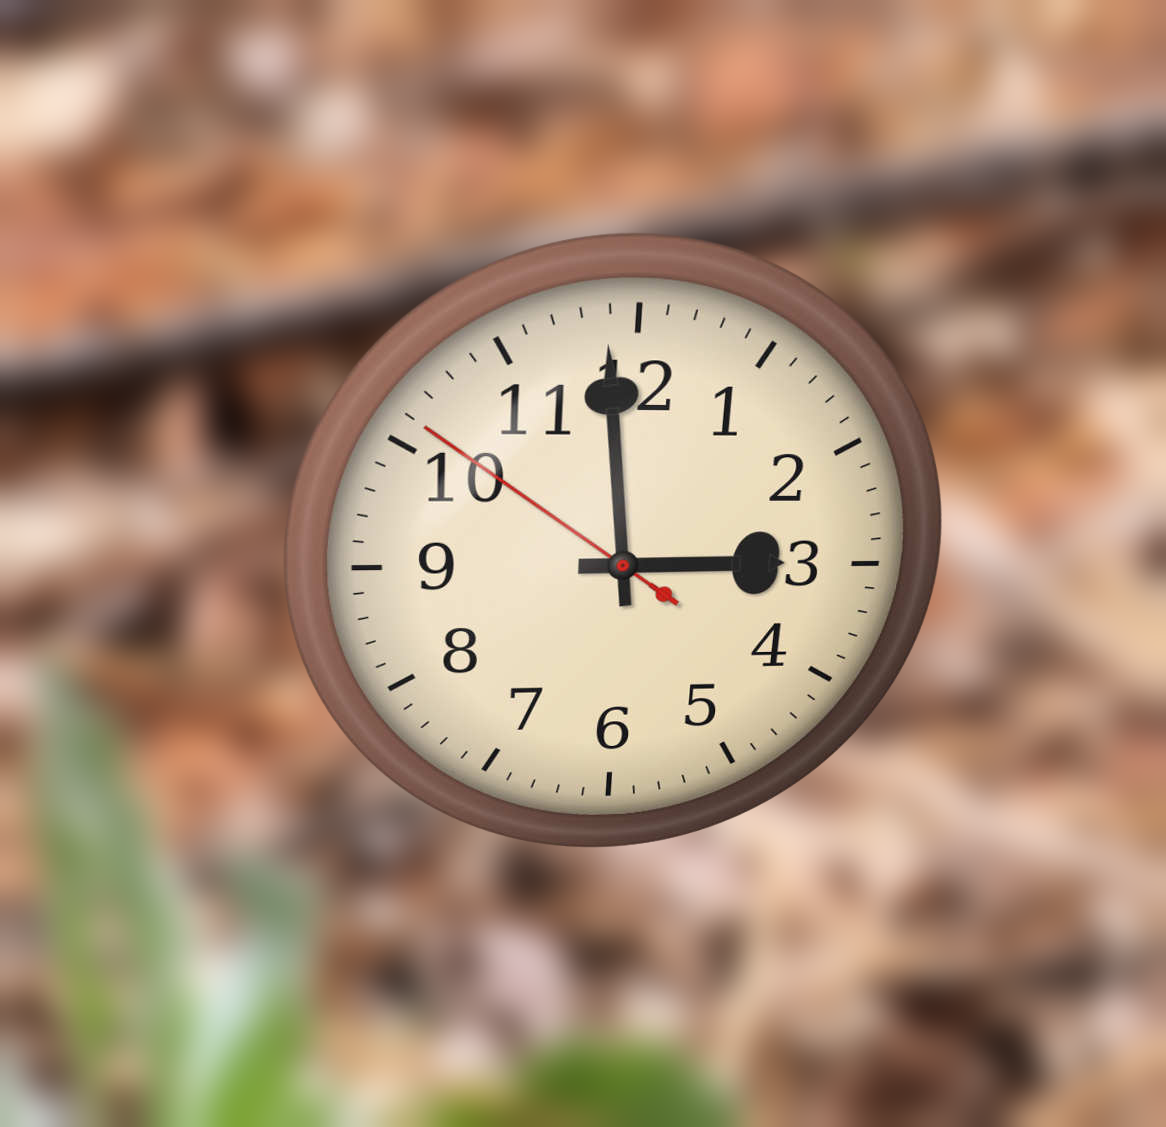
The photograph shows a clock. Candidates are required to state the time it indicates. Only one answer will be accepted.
2:58:51
